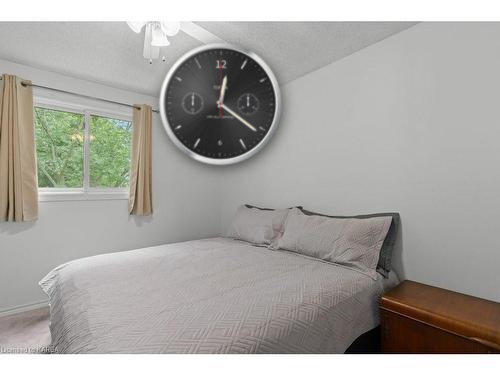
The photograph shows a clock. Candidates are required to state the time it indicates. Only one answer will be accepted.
12:21
